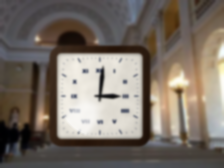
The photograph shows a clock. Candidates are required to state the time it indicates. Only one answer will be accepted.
3:01
